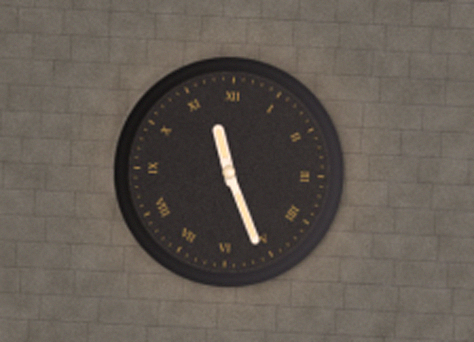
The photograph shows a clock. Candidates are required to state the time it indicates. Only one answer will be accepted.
11:26
